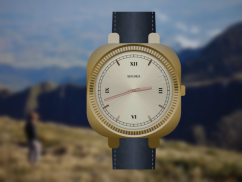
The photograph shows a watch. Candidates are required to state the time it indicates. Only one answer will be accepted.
2:42
